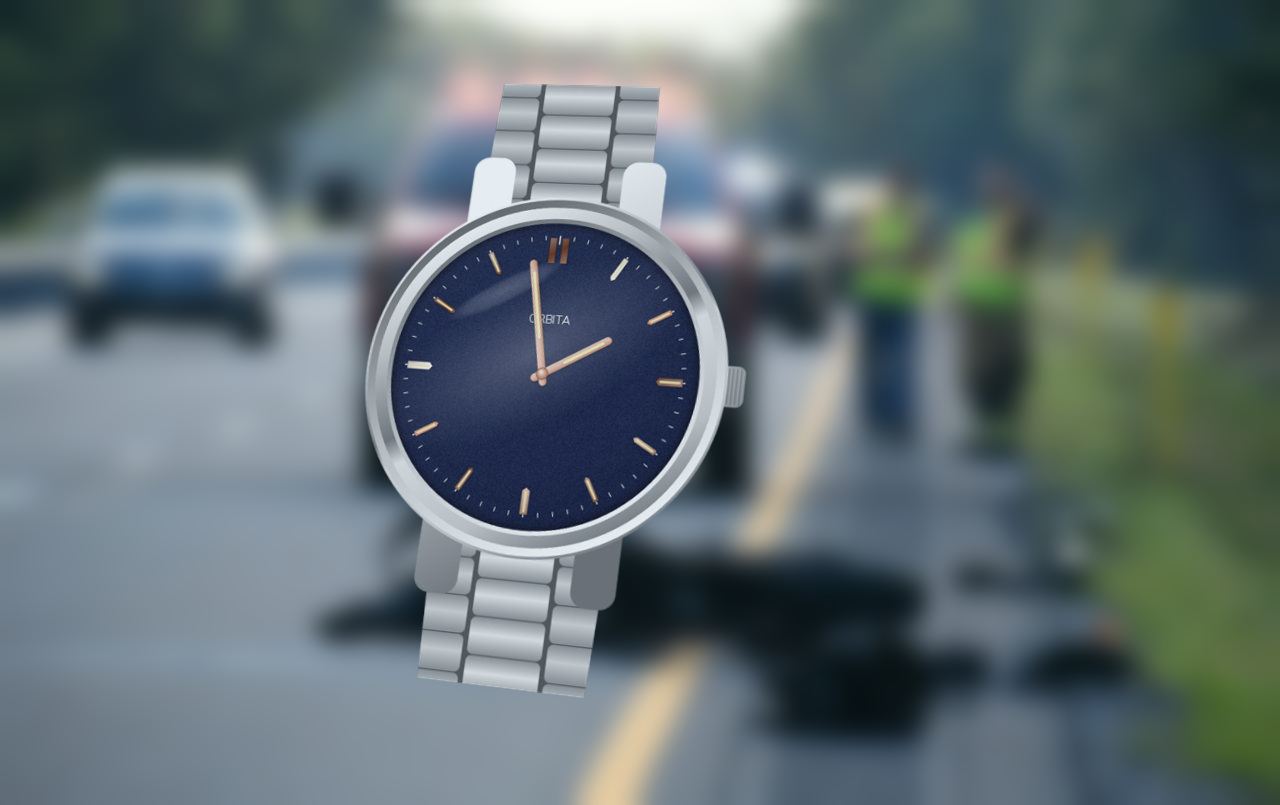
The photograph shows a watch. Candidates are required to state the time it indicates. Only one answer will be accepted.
1:58
